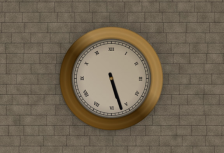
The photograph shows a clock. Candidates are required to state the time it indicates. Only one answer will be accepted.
5:27
